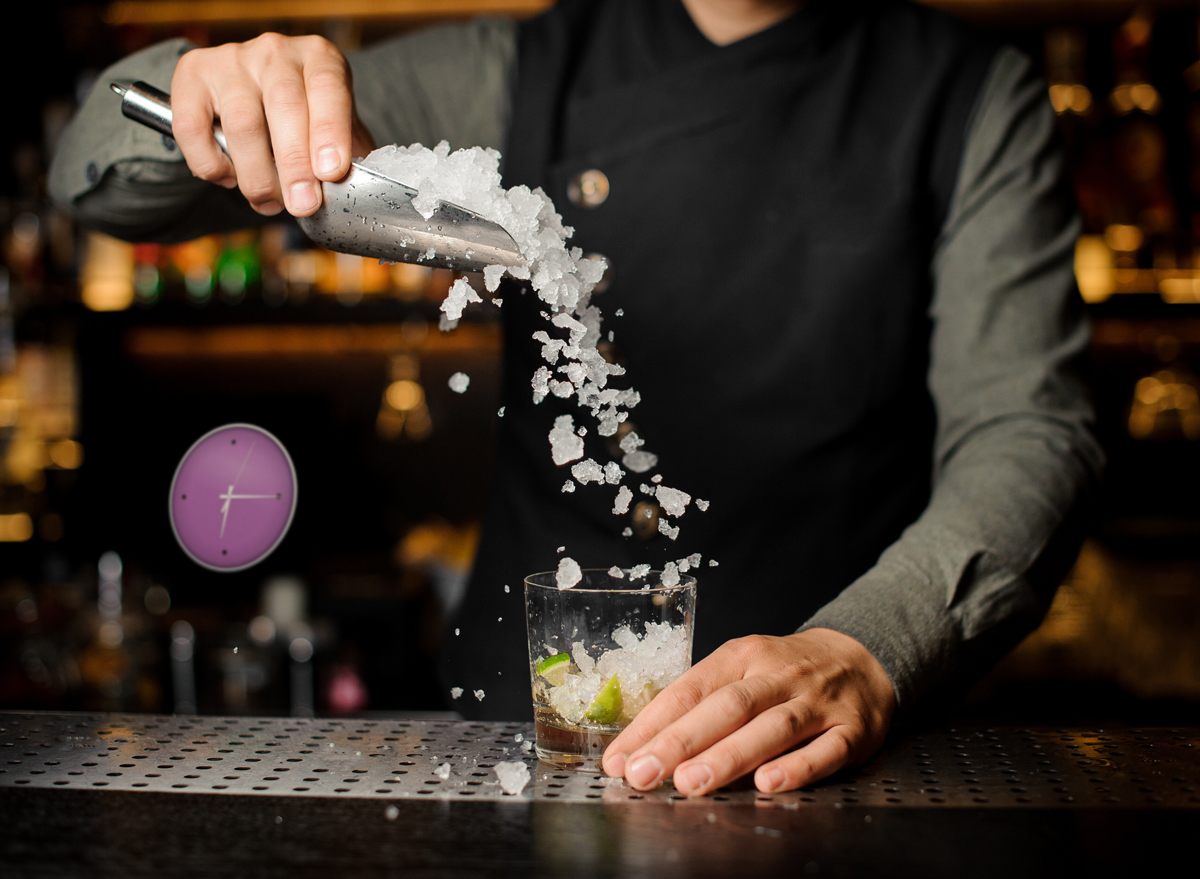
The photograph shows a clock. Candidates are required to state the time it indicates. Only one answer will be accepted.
6:15:04
